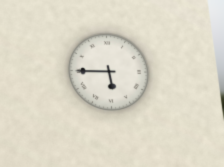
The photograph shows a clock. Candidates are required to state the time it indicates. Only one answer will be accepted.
5:45
